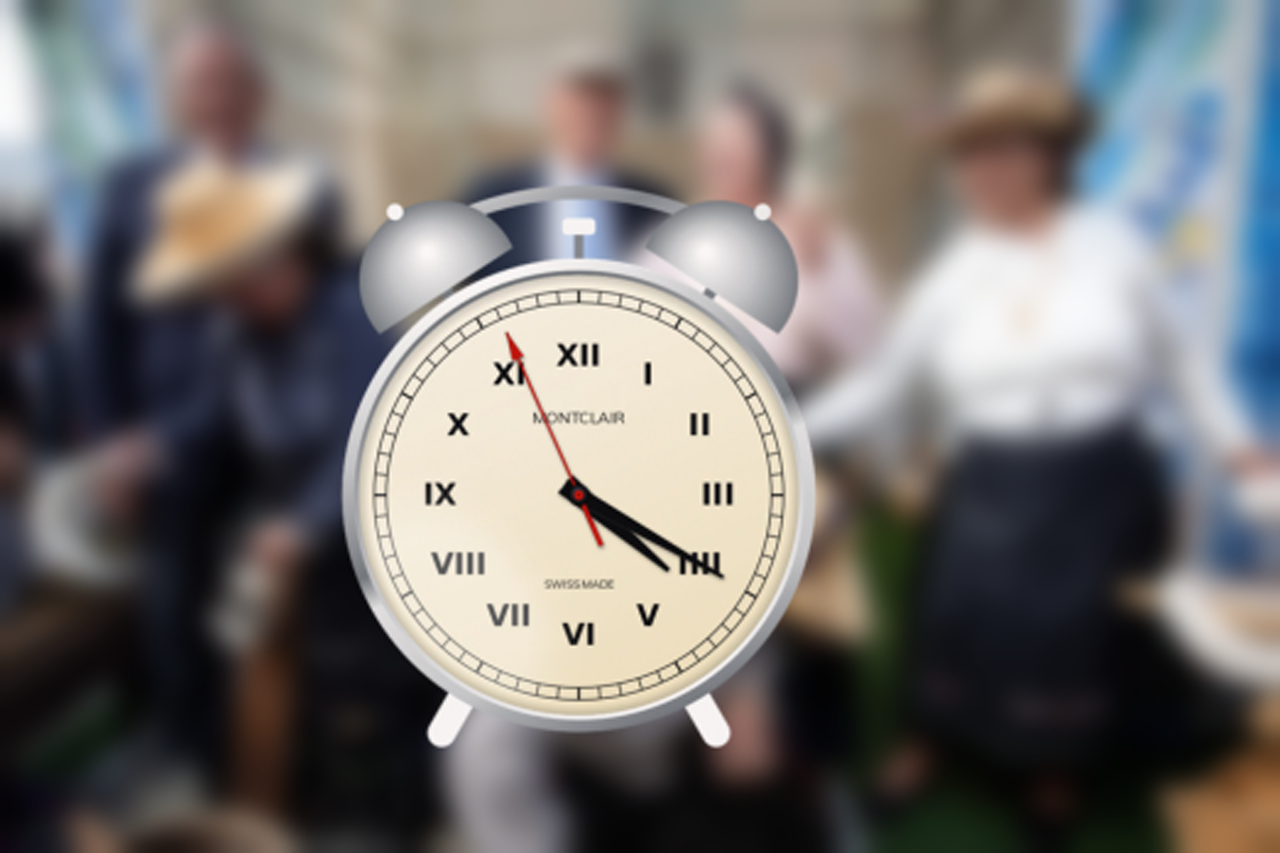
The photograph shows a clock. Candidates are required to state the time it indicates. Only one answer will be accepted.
4:19:56
